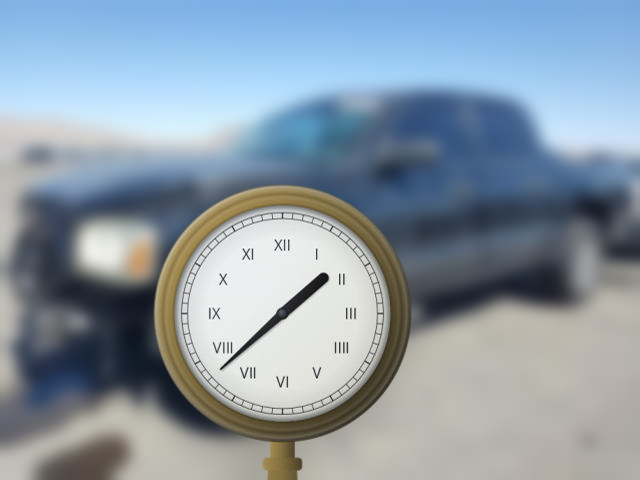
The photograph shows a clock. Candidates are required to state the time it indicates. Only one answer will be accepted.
1:38
